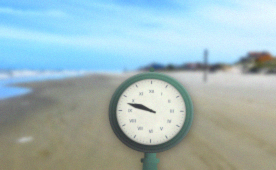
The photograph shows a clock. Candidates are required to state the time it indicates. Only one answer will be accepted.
9:48
